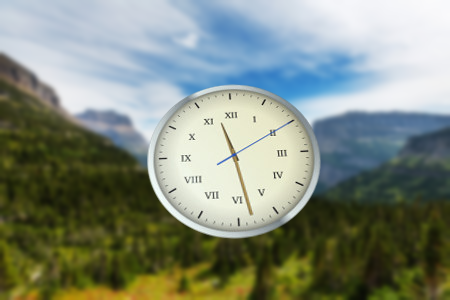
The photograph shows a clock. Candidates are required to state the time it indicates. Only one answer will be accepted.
11:28:10
